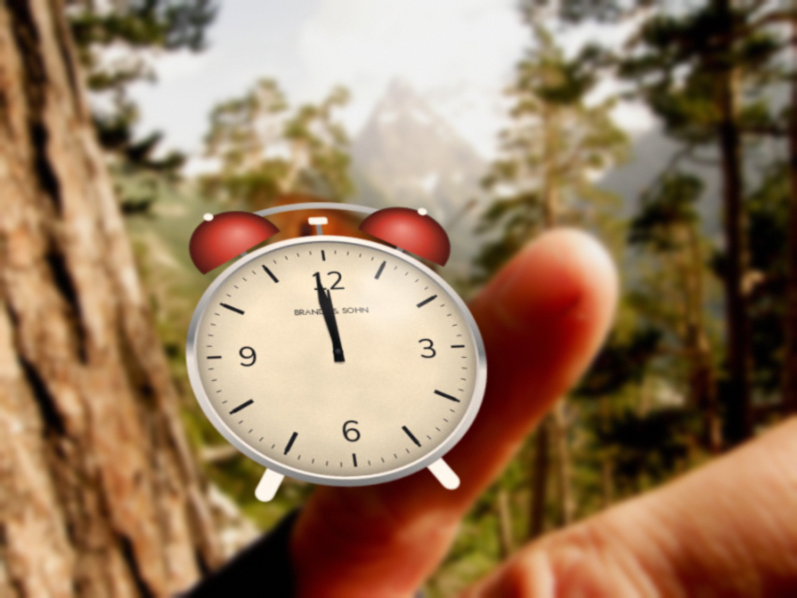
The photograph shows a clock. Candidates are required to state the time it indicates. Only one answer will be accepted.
11:59
